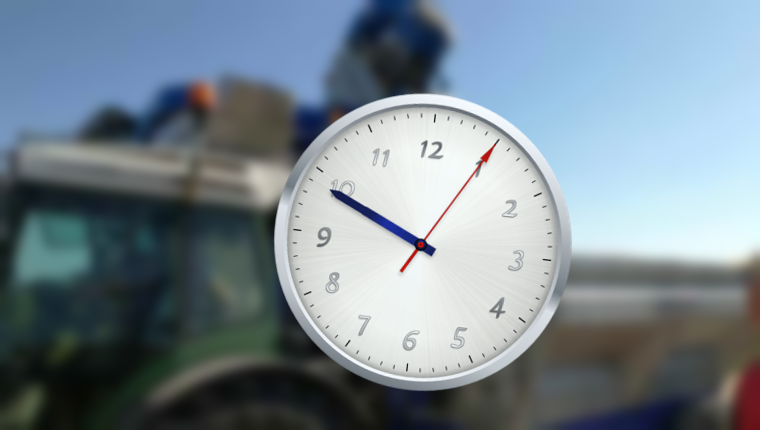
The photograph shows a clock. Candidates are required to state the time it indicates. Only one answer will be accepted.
9:49:05
